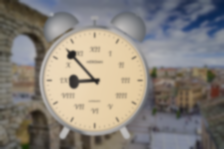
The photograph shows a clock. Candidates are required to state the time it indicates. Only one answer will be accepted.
8:53
